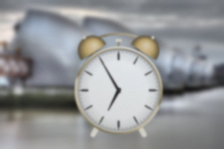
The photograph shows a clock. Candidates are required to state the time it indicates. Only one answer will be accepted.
6:55
